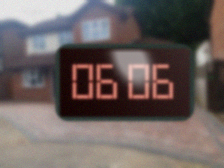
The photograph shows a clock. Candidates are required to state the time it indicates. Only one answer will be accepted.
6:06
